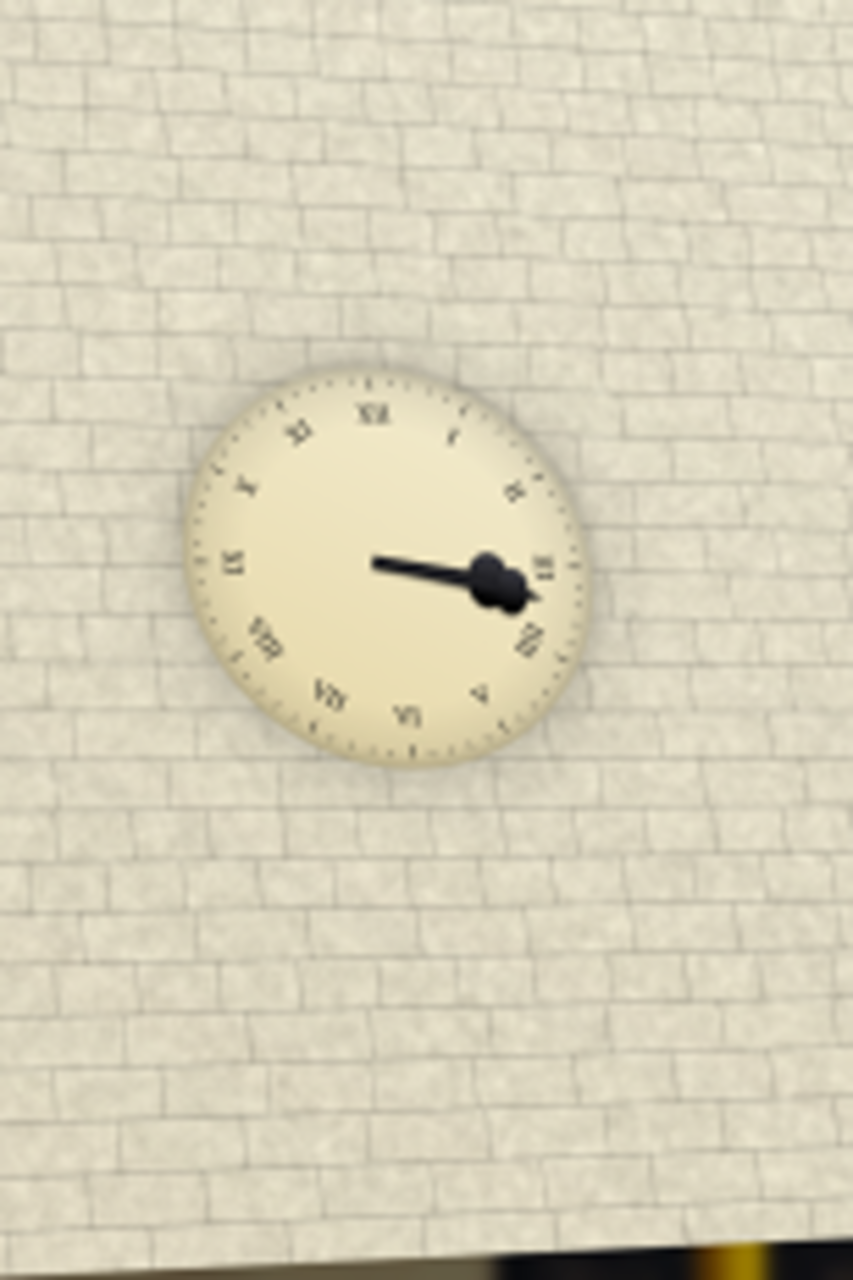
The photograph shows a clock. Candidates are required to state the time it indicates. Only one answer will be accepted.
3:17
